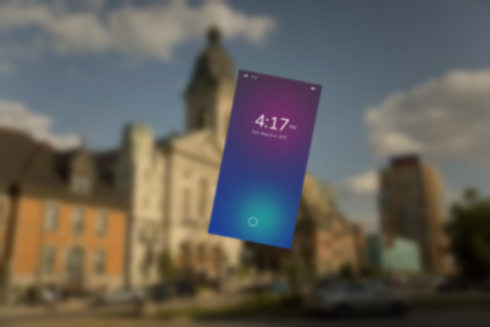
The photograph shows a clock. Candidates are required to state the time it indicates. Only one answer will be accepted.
4:17
